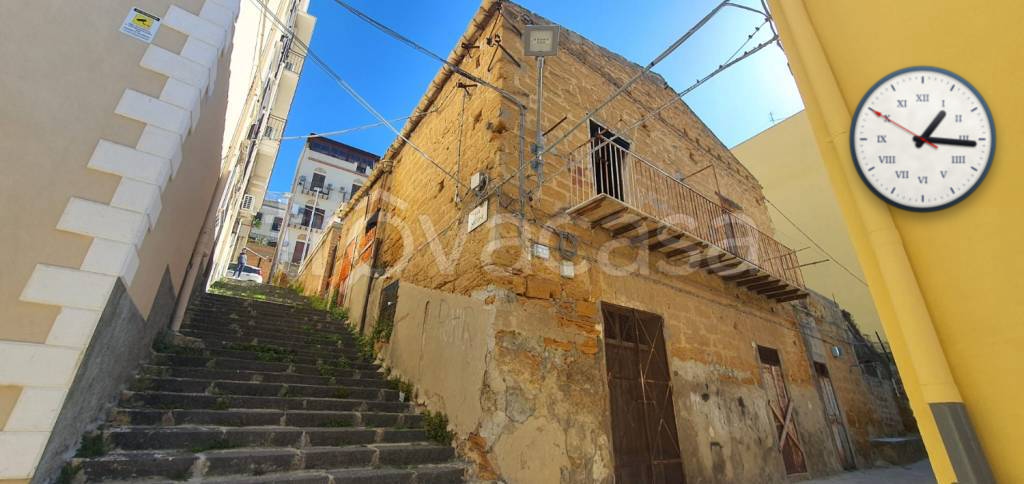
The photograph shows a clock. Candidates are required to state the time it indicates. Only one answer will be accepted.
1:15:50
